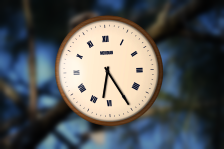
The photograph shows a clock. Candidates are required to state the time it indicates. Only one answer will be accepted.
6:25
